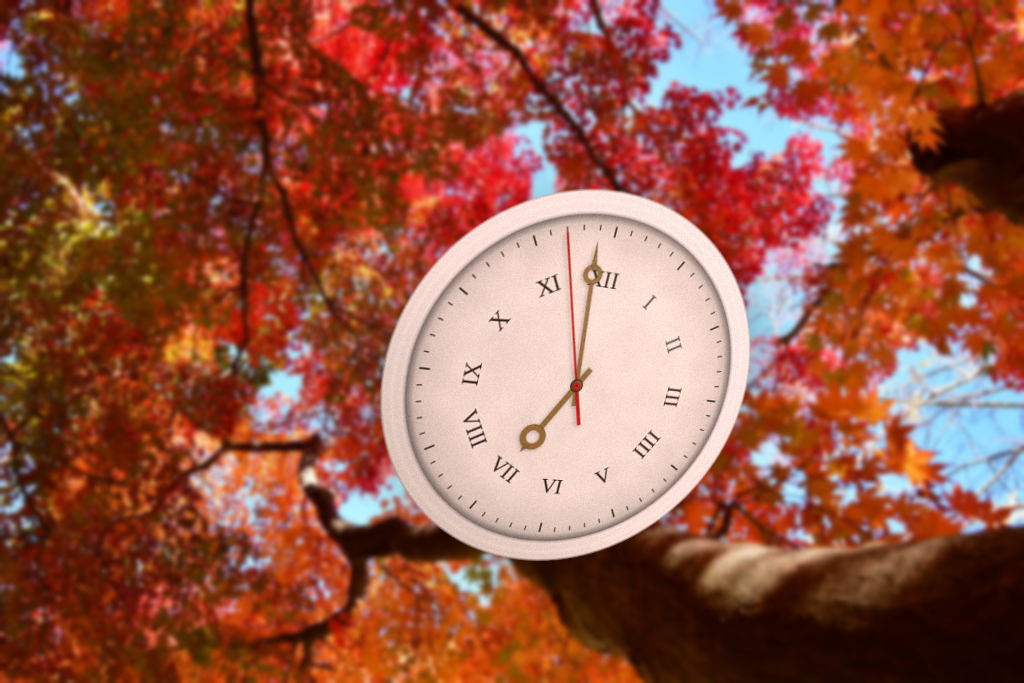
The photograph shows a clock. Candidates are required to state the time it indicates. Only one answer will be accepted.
6:58:57
